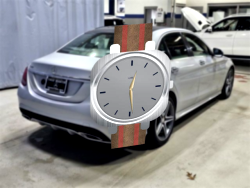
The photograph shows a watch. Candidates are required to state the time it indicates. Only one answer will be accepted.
12:29
